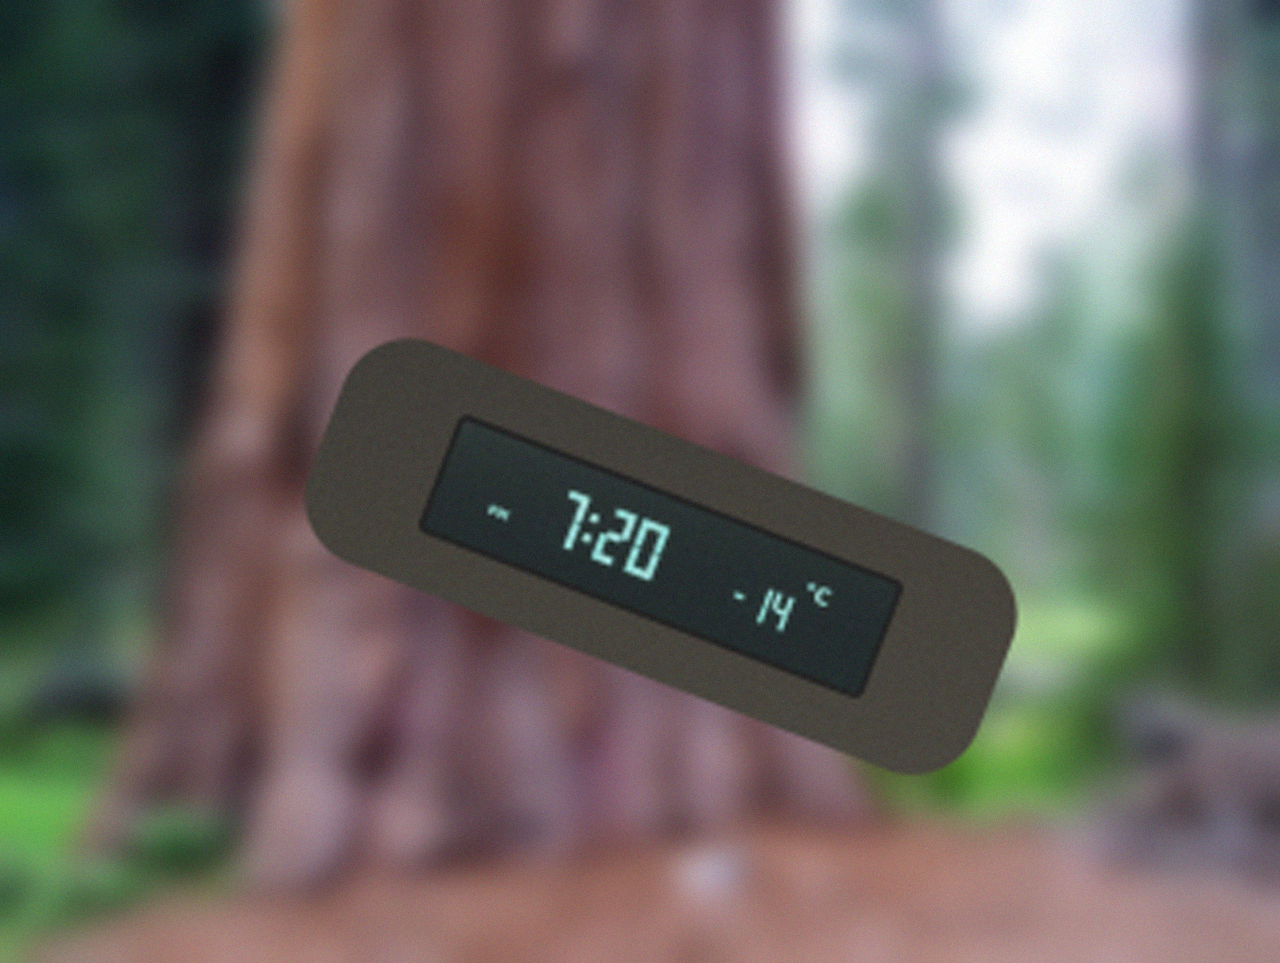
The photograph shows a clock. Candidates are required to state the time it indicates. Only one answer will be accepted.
7:20
